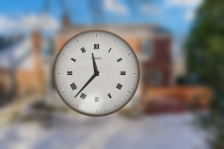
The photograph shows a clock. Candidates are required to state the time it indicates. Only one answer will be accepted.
11:37
